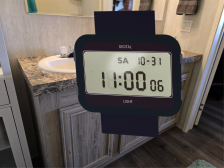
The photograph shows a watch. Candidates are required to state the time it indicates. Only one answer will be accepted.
11:00:06
